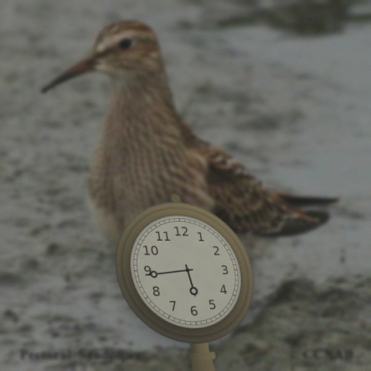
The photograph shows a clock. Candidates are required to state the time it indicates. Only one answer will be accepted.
5:44
